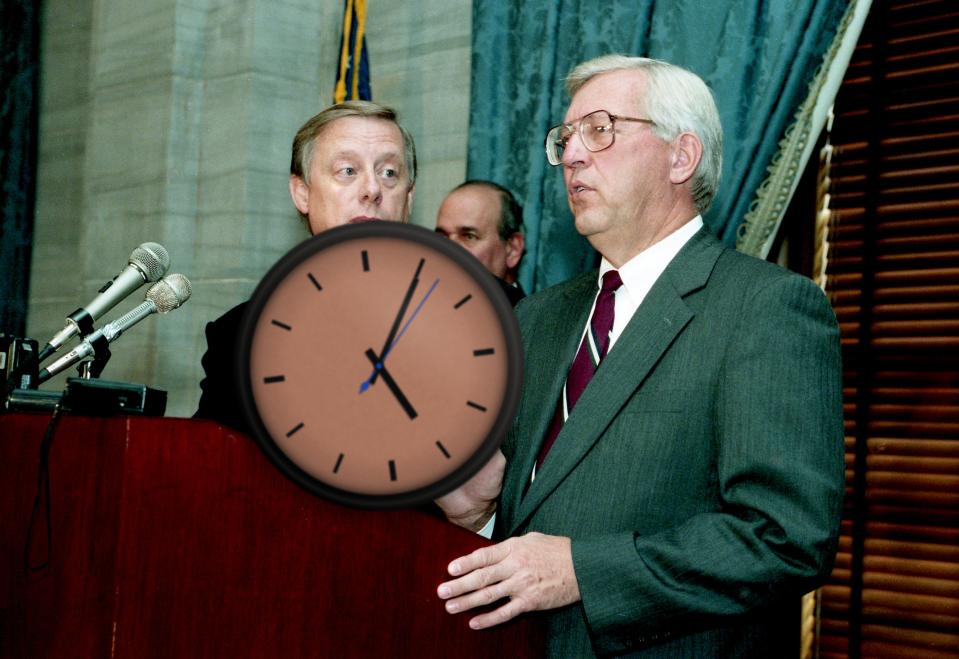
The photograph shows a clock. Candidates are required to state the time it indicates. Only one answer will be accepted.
5:05:07
